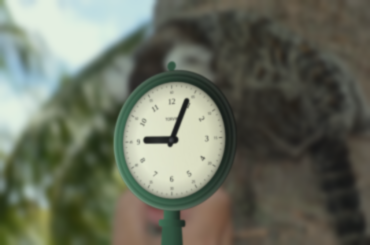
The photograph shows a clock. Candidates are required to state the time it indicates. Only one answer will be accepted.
9:04
